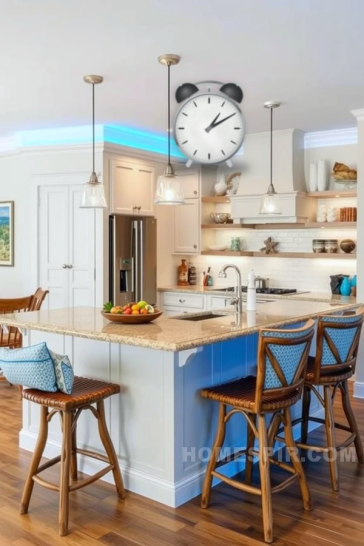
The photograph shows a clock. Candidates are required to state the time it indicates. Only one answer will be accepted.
1:10
